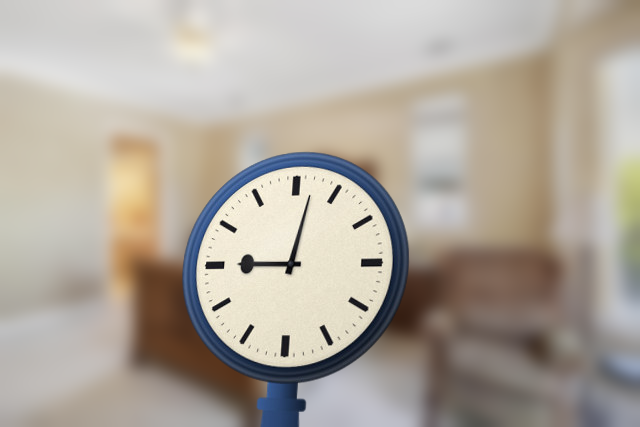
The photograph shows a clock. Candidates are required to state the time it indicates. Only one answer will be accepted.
9:02
